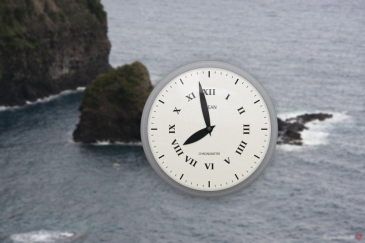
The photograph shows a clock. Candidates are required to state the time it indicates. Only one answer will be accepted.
7:58
